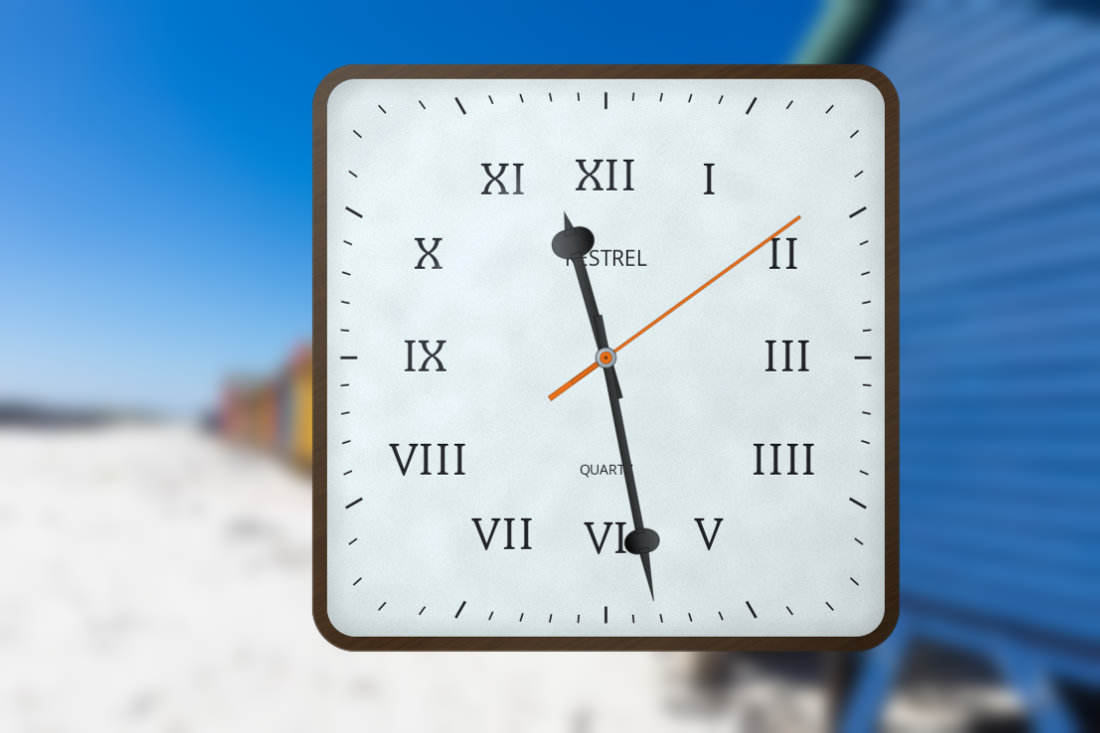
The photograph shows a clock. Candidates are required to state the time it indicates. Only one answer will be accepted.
11:28:09
